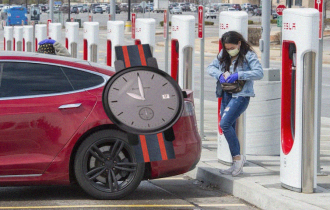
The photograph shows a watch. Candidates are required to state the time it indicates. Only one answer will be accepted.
10:00
